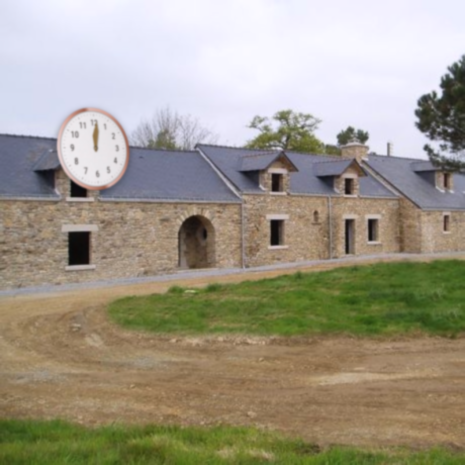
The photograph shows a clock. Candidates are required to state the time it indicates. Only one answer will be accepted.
12:01
